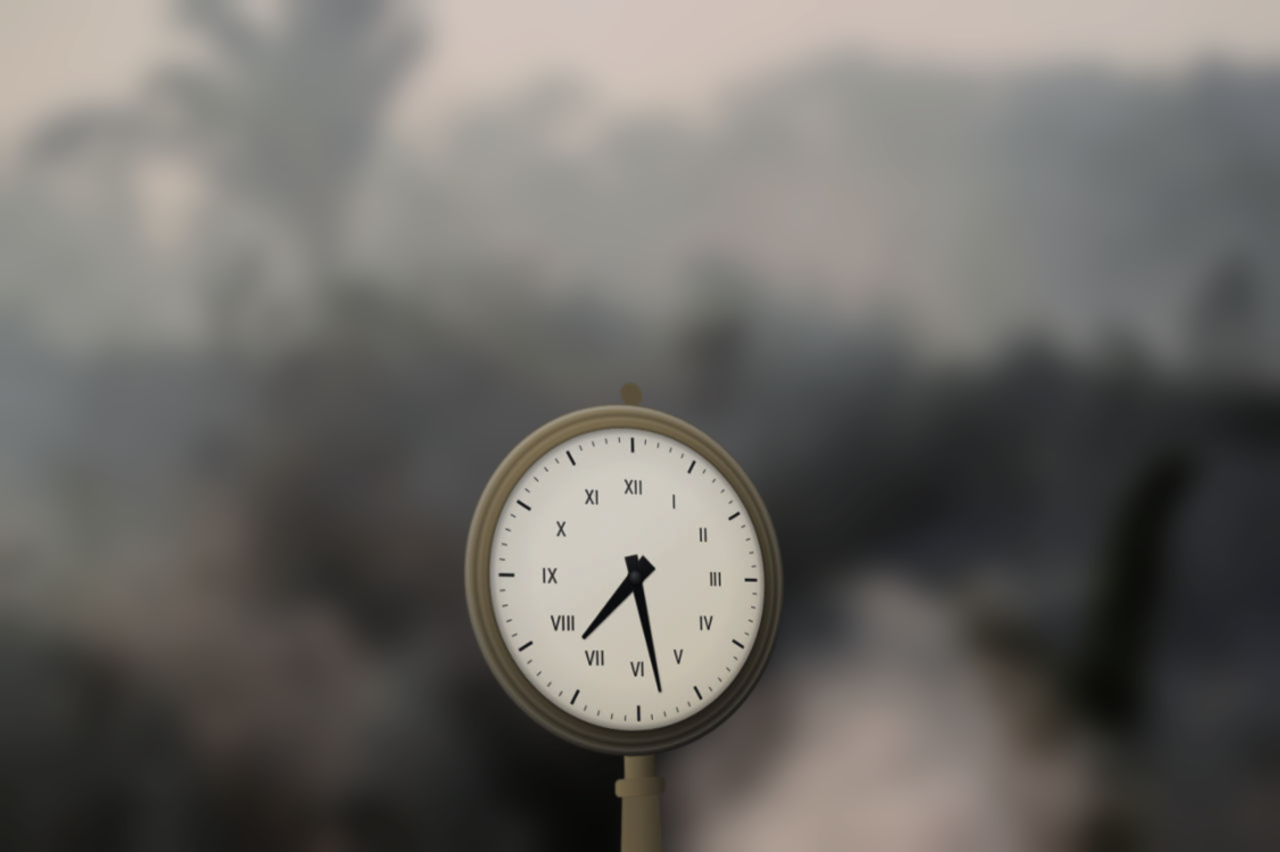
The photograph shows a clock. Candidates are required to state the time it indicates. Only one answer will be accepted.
7:28
